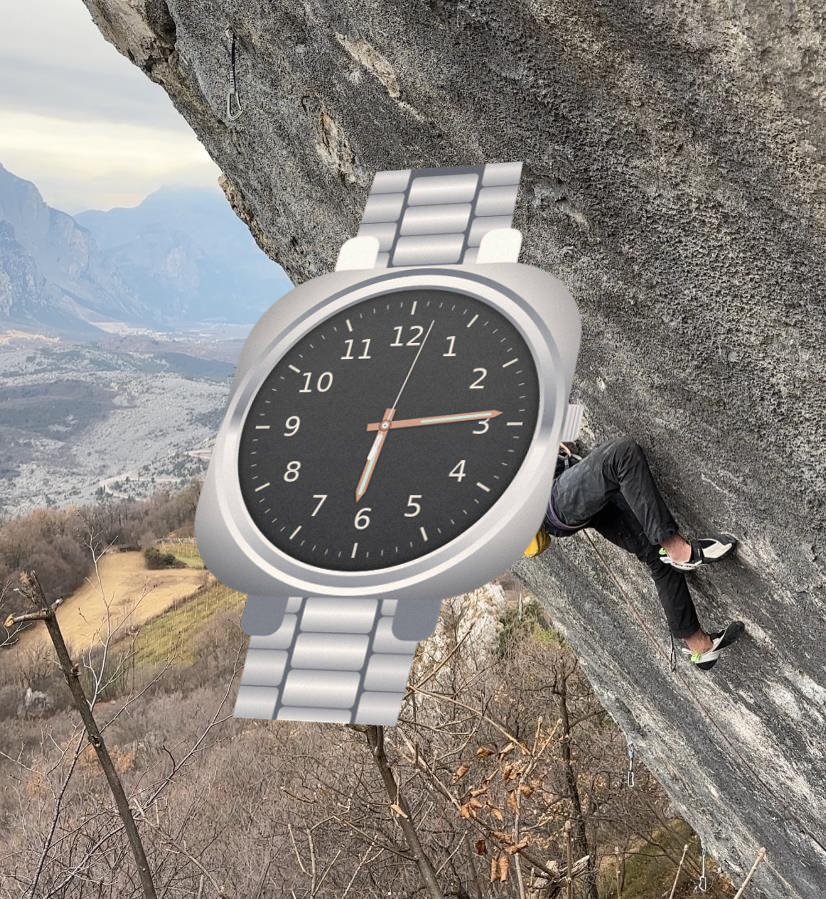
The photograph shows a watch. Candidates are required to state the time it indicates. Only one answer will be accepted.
6:14:02
